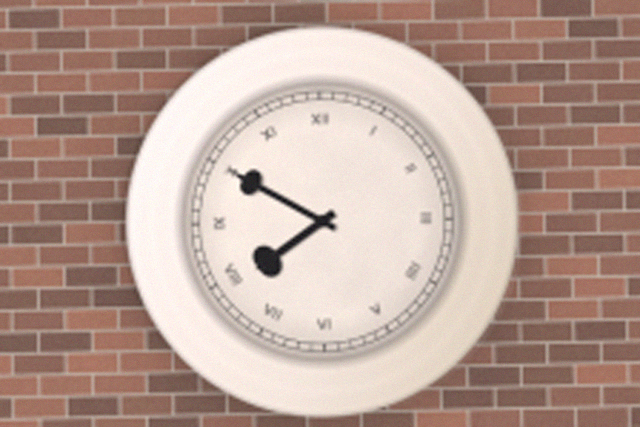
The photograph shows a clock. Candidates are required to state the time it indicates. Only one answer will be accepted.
7:50
